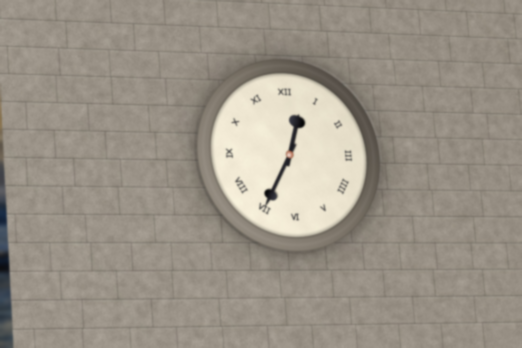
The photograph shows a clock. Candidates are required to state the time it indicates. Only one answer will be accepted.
12:35
